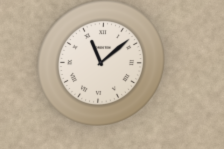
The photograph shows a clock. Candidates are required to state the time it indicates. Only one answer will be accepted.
11:08
